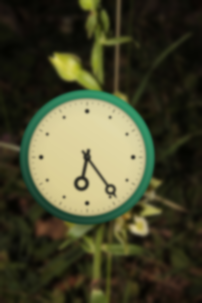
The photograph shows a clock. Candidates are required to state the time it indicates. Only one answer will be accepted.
6:24
